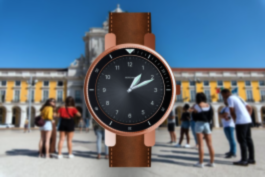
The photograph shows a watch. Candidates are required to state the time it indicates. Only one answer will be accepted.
1:11
